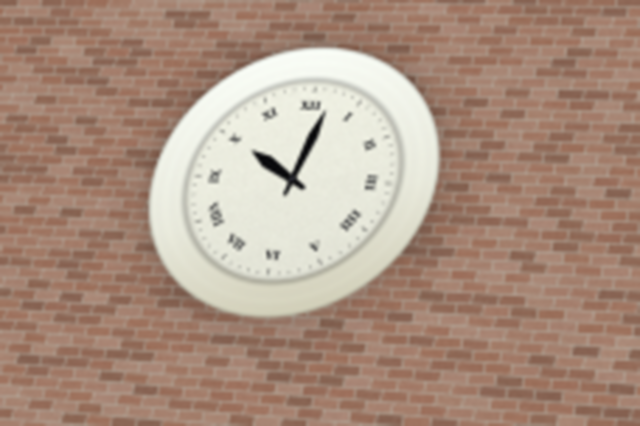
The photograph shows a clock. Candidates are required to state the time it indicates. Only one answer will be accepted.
10:02
